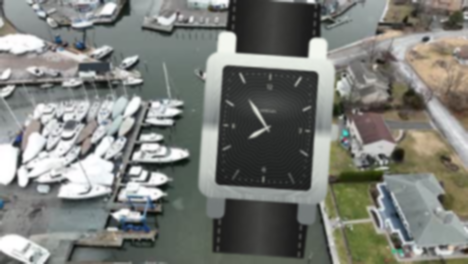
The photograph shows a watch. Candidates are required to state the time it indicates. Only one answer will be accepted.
7:54
